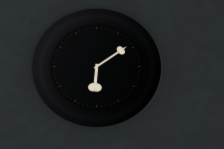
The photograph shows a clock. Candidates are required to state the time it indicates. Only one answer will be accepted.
6:09
